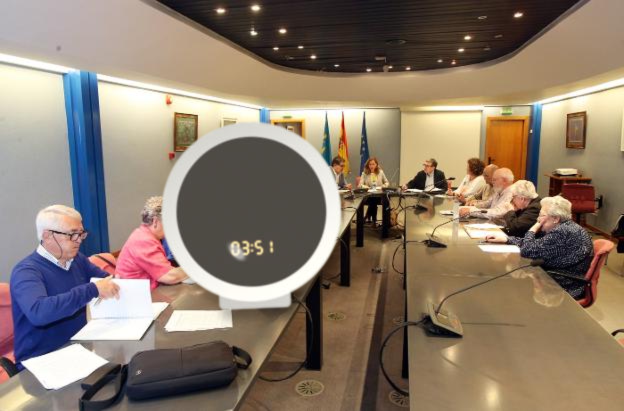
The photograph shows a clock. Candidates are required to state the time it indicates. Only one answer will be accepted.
3:51
